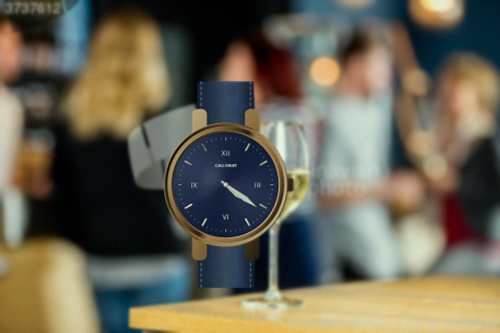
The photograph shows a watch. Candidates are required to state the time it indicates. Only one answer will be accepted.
4:21
